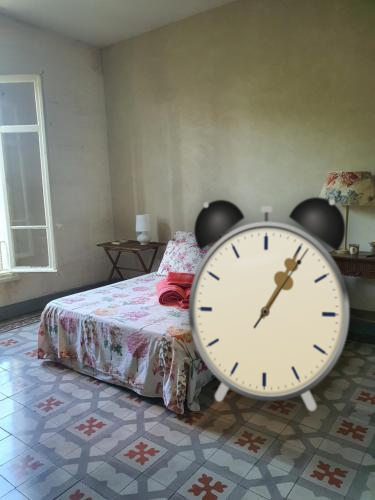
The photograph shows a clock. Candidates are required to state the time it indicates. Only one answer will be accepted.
1:05:06
